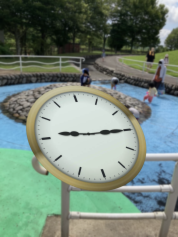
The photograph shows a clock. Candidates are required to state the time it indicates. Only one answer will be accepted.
9:15
